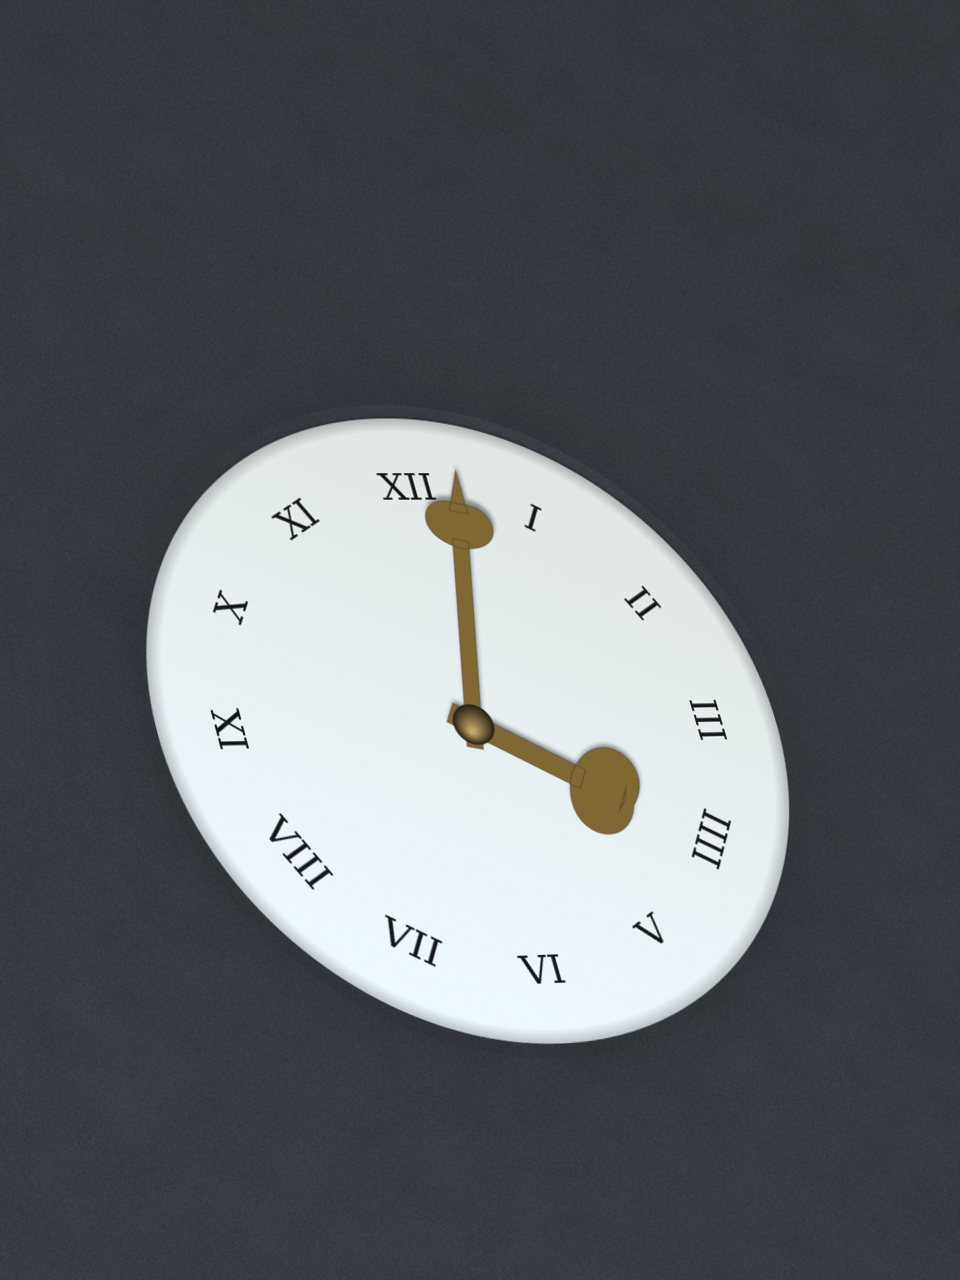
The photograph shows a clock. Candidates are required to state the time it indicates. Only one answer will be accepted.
4:02
